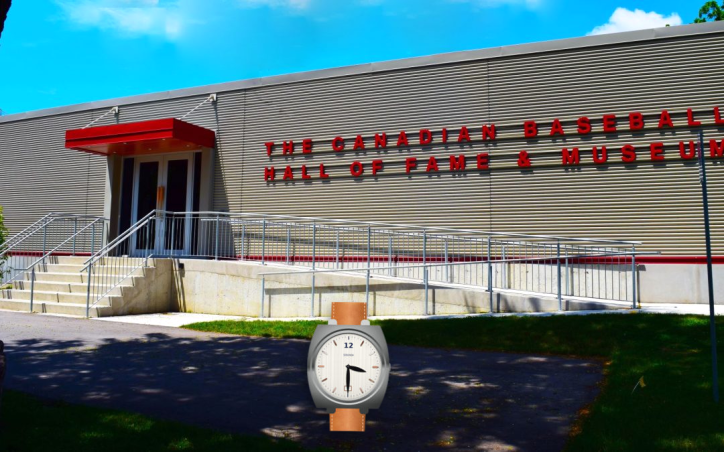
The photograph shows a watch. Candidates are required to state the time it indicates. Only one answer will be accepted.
3:30
